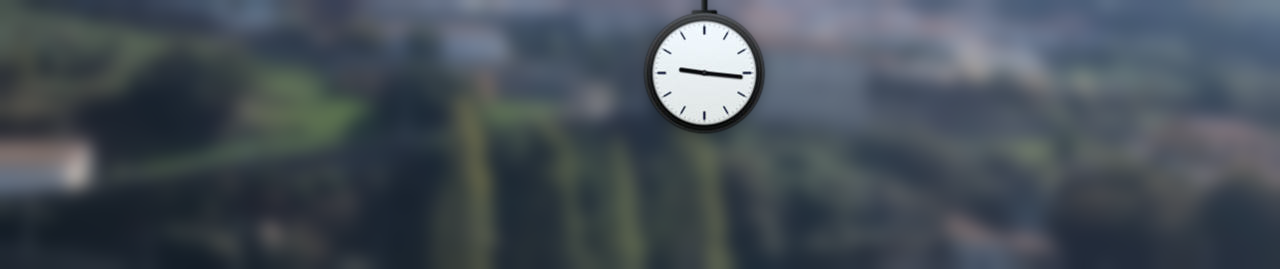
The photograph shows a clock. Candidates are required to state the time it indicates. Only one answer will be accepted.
9:16
